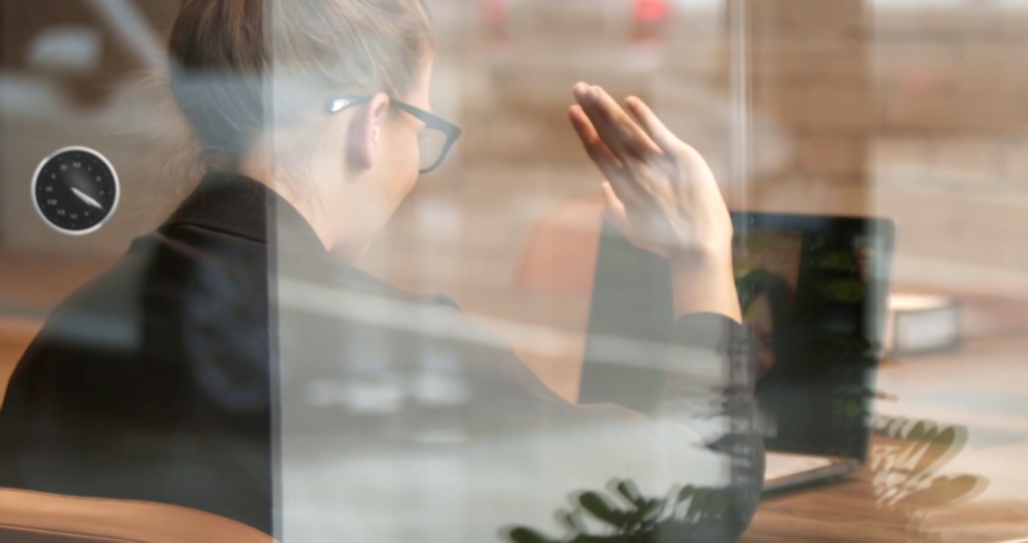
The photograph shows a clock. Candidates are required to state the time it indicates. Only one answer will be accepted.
4:20
